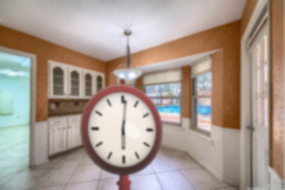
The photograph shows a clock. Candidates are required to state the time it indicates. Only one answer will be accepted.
6:01
